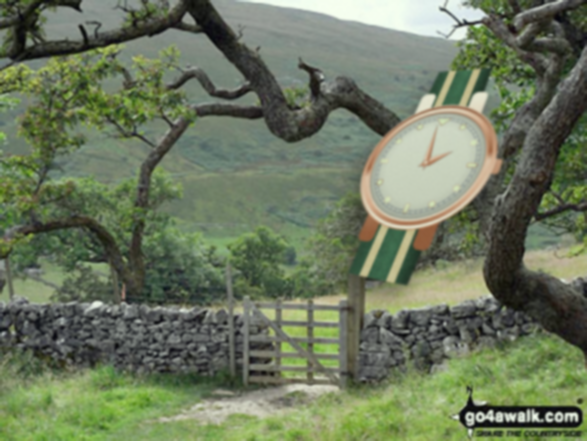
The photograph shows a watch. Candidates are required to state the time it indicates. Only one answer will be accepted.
1:59
